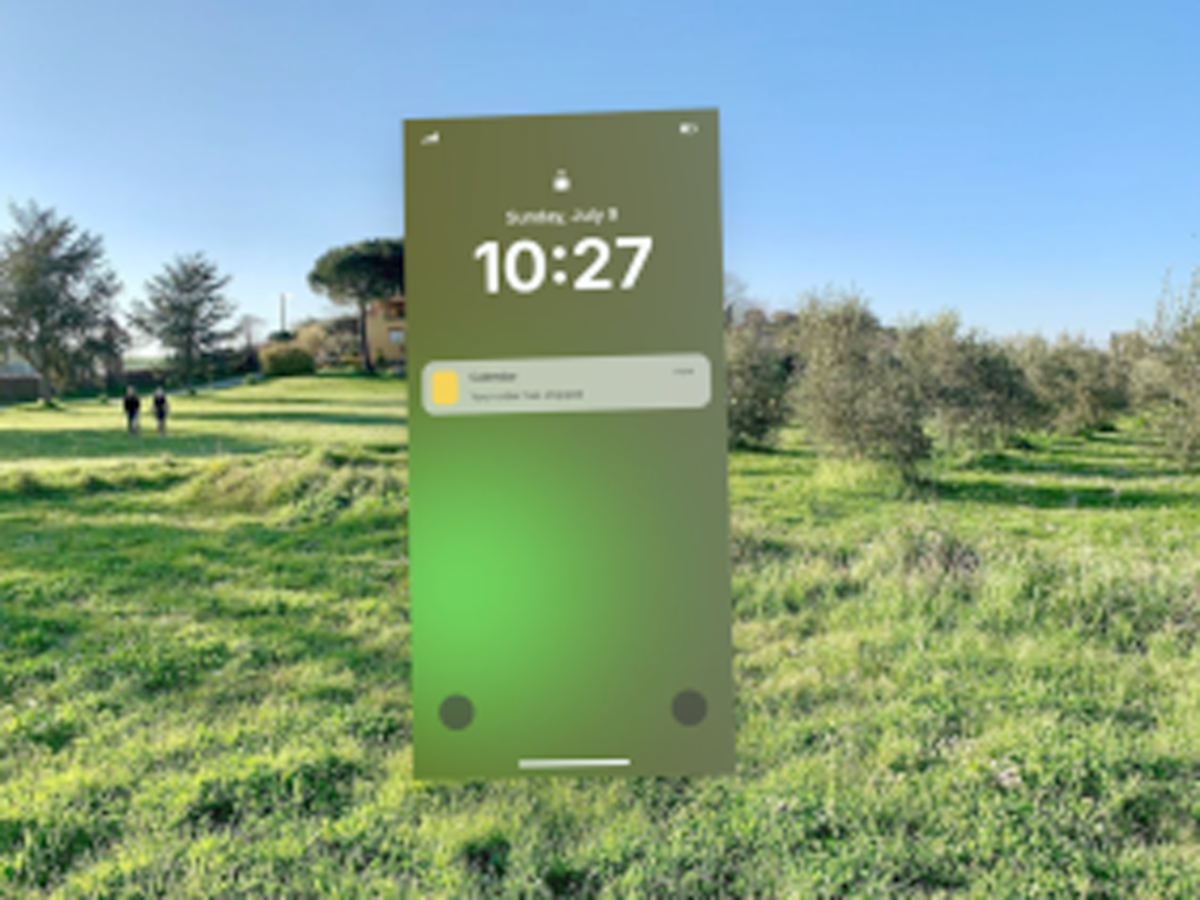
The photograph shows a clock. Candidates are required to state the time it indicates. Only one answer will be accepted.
10:27
